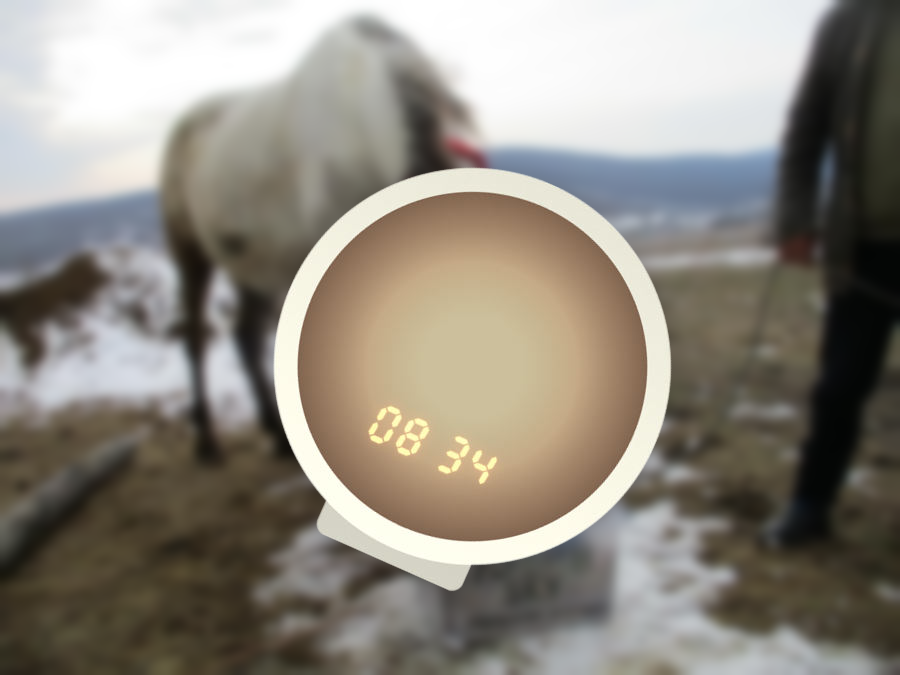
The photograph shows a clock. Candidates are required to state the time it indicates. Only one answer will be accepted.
8:34
